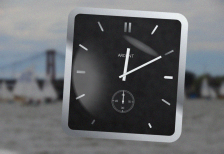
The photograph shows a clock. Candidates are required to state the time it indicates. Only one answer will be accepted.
12:10
